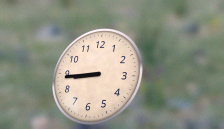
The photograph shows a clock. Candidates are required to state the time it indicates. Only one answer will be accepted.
8:44
